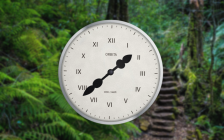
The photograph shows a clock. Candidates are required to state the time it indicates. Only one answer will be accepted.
1:38
